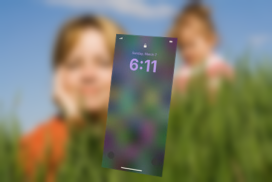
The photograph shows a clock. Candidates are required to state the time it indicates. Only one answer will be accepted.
6:11
